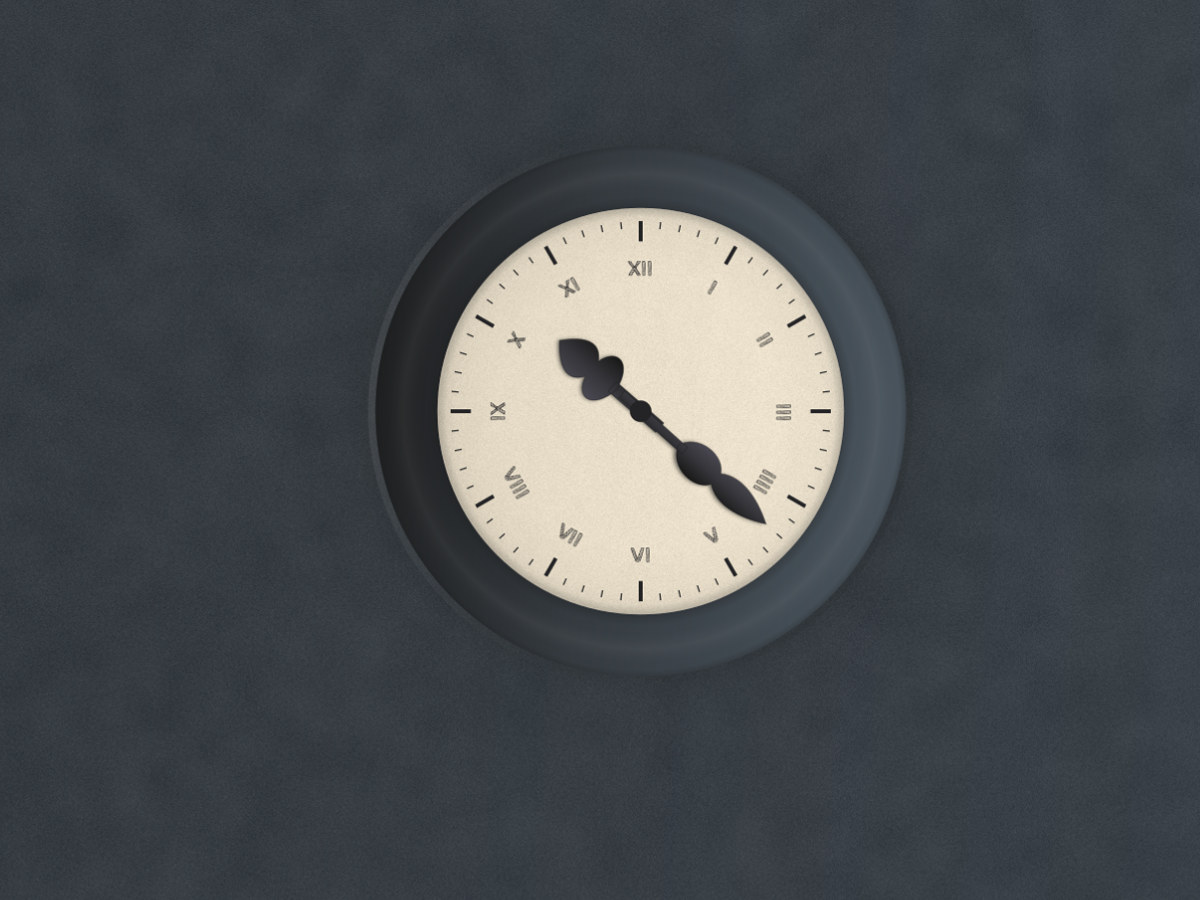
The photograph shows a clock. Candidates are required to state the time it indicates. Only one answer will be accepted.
10:22
